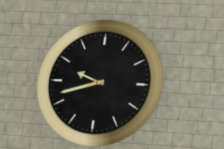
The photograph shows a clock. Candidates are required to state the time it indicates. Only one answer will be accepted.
9:42
